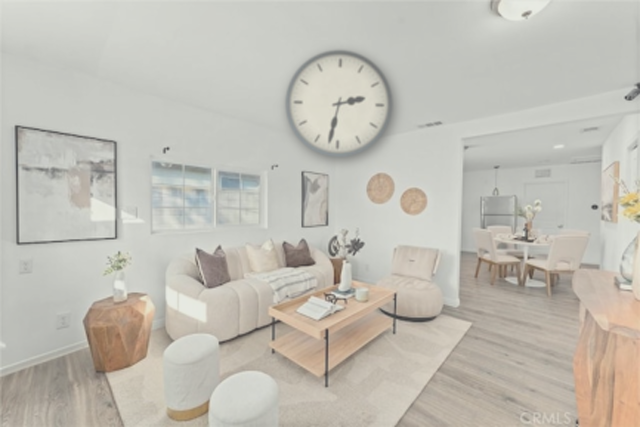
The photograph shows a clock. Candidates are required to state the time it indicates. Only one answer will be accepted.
2:32
